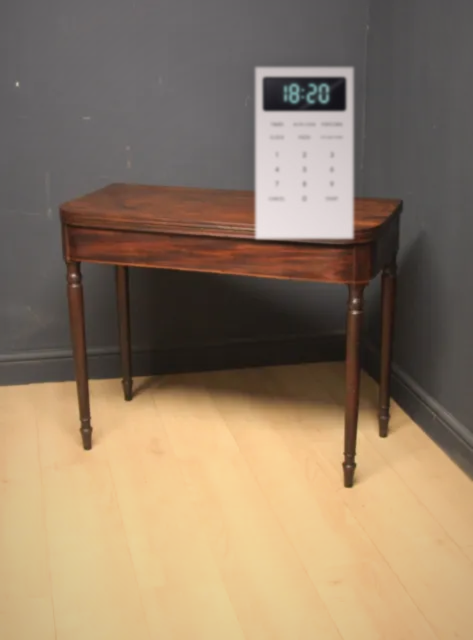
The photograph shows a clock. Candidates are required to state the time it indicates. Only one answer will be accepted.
18:20
